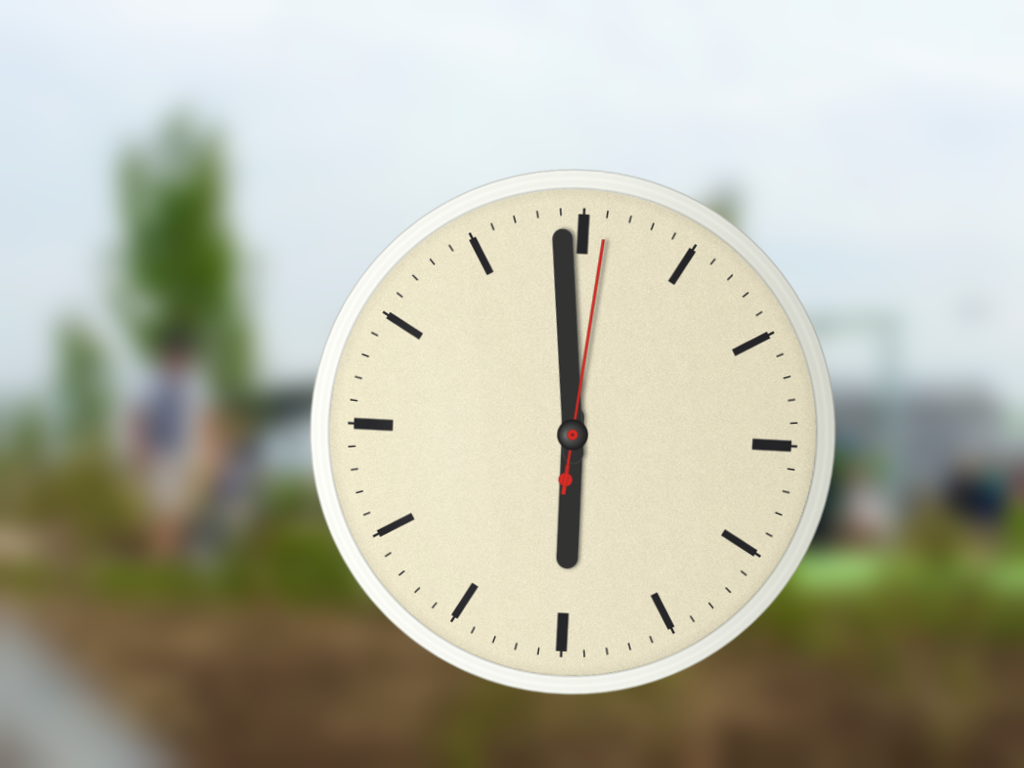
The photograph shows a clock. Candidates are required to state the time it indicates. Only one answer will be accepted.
5:59:01
